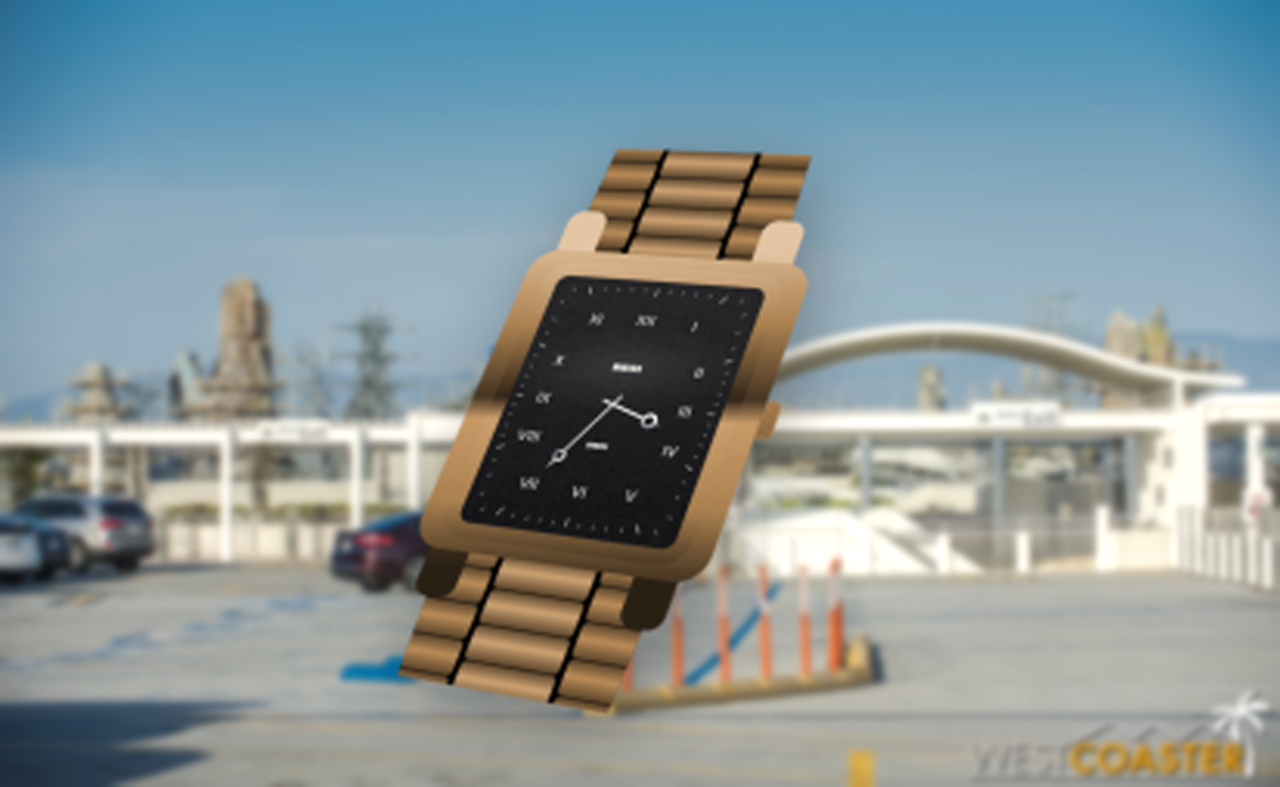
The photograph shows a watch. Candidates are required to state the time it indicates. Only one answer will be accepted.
3:35
